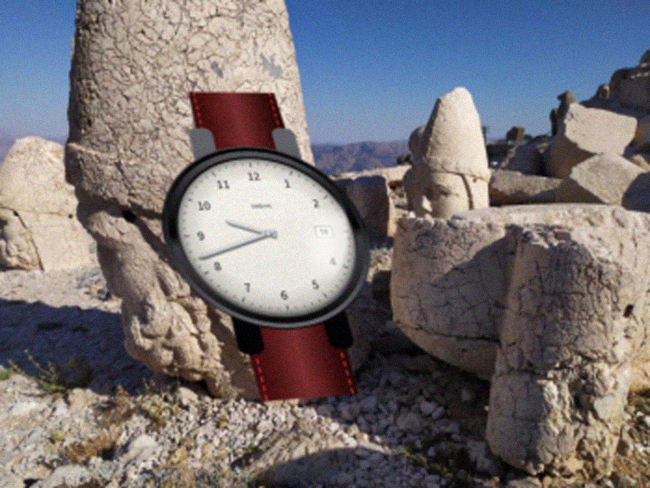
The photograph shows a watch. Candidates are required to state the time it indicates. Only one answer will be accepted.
9:42
